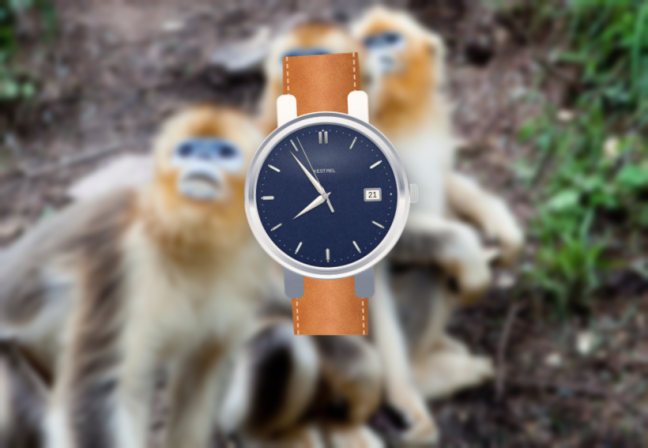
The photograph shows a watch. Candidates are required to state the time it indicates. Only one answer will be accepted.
7:53:56
